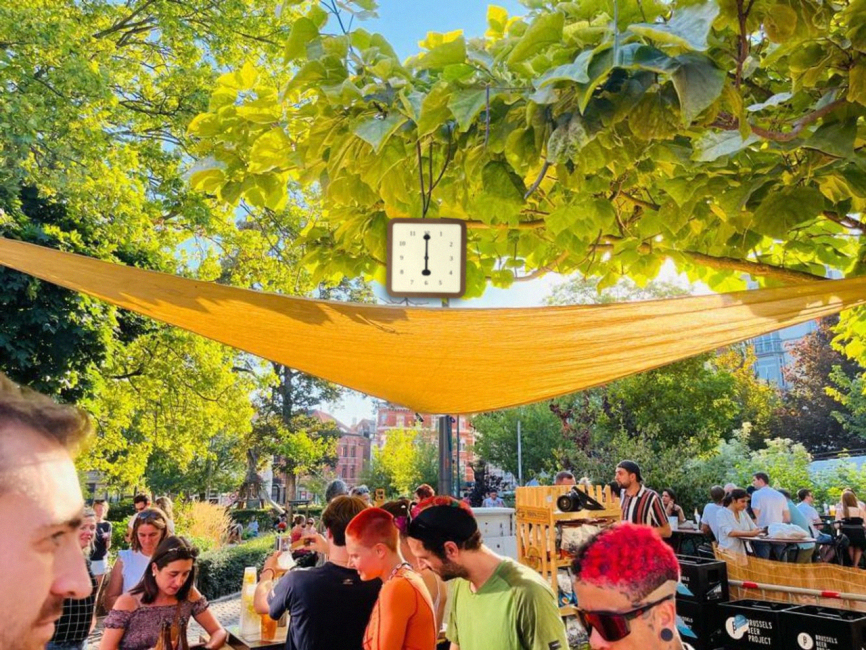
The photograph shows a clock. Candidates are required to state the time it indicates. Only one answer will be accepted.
6:00
